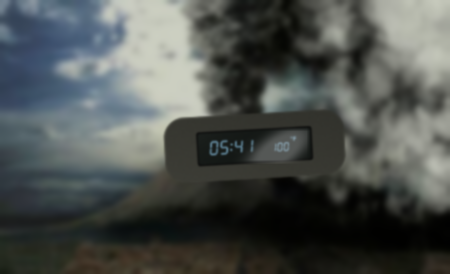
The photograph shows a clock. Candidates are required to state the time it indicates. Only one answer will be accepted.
5:41
